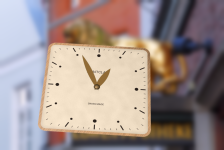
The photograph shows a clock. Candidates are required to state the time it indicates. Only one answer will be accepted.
12:56
